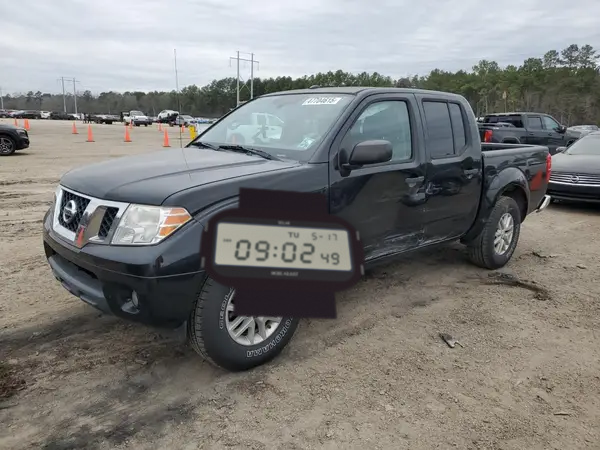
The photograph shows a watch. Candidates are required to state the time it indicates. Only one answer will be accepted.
9:02:49
